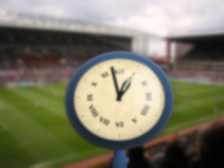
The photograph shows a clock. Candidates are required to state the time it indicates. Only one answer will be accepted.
12:58
